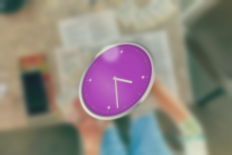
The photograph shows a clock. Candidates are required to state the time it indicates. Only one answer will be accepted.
3:27
